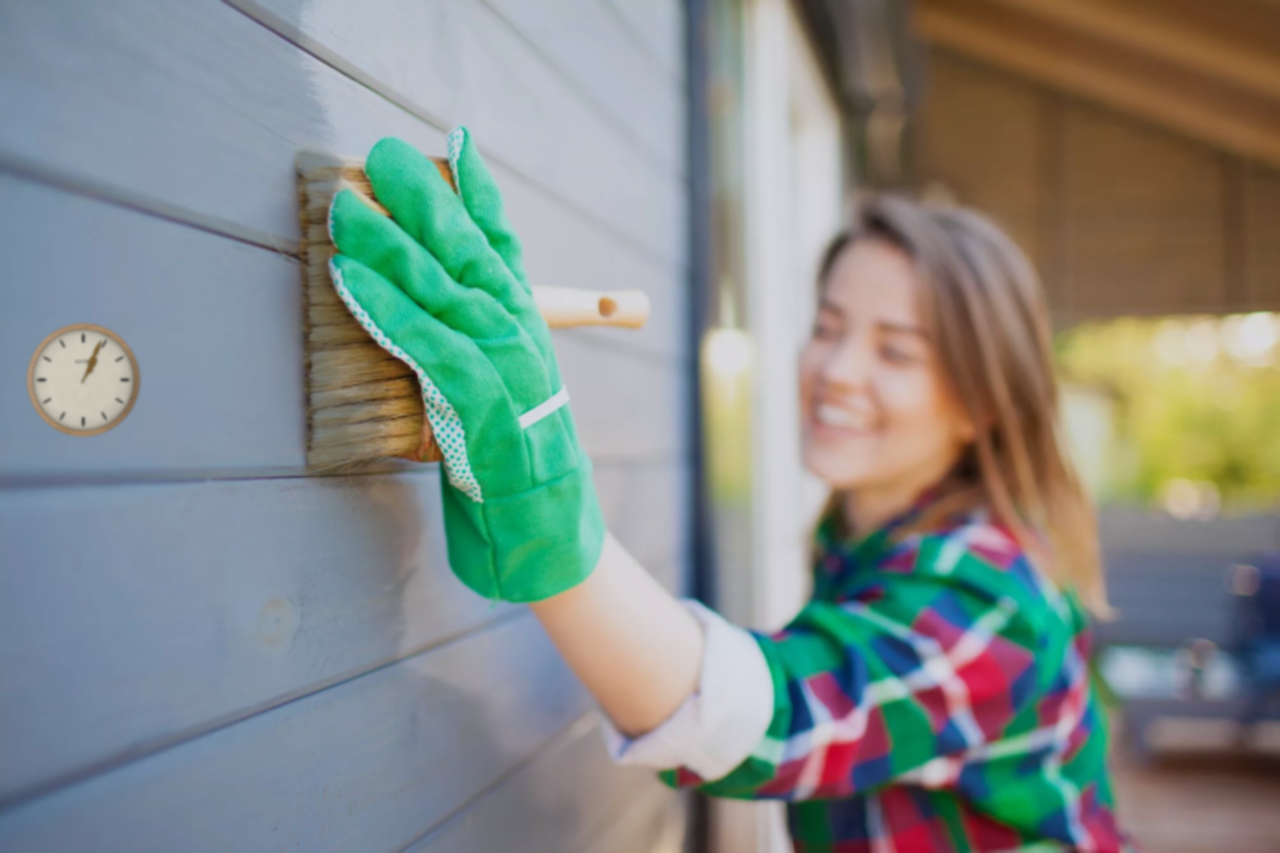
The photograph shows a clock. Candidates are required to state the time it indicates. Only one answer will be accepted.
1:04
